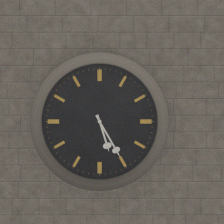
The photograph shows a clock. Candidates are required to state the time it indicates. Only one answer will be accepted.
5:25
